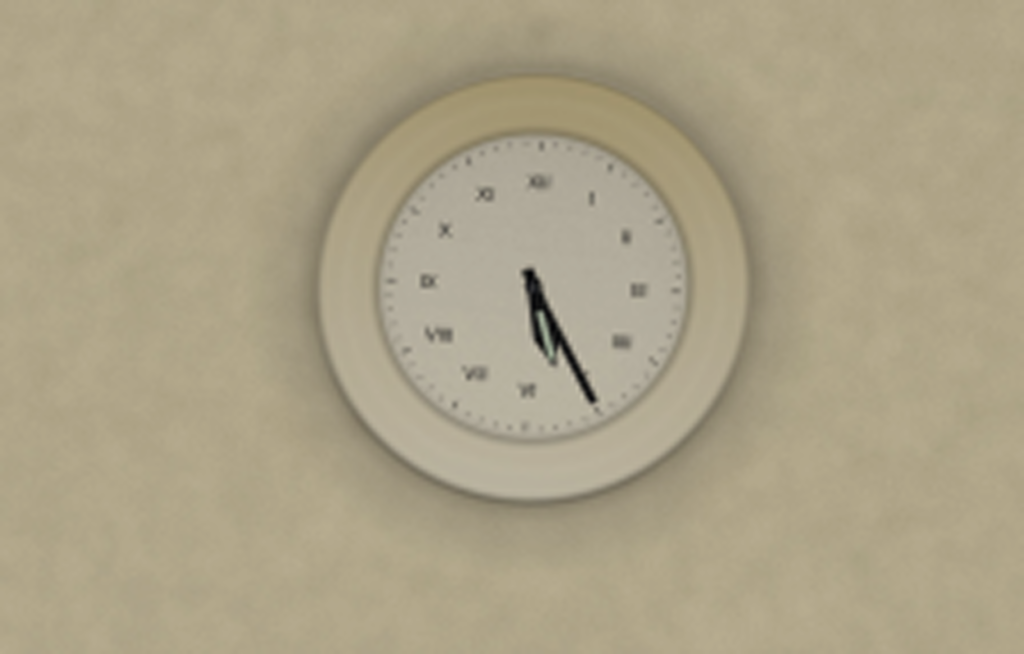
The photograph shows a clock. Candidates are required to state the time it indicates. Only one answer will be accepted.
5:25
